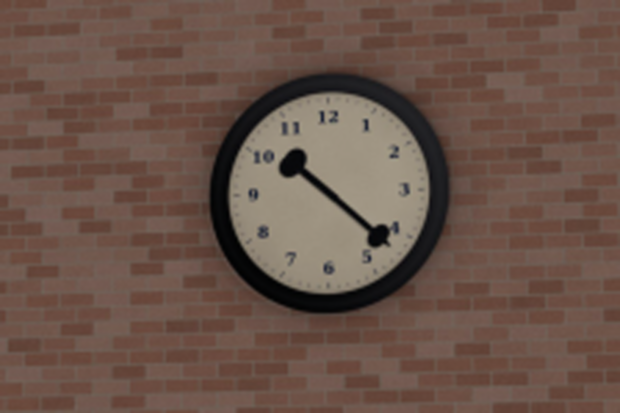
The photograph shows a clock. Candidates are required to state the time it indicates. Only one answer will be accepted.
10:22
